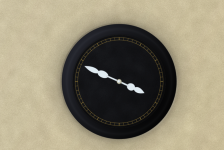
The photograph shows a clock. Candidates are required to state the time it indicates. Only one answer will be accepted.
3:49
